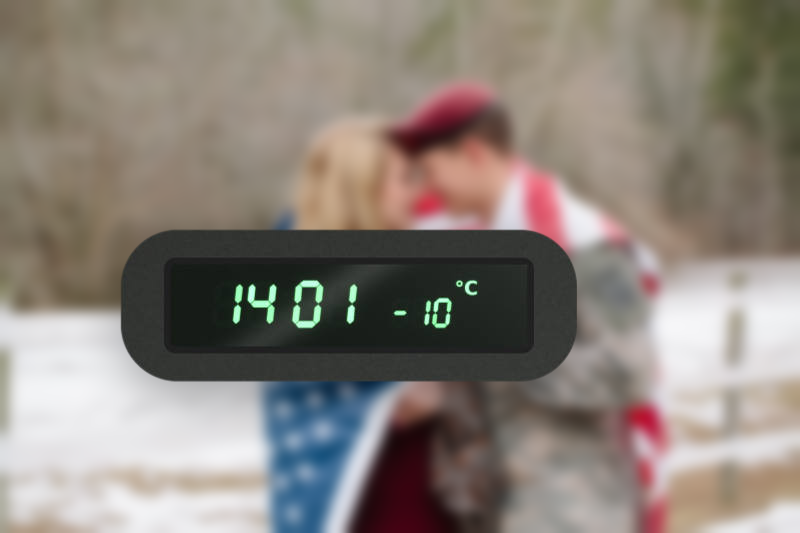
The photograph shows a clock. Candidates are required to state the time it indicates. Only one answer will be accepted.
14:01
